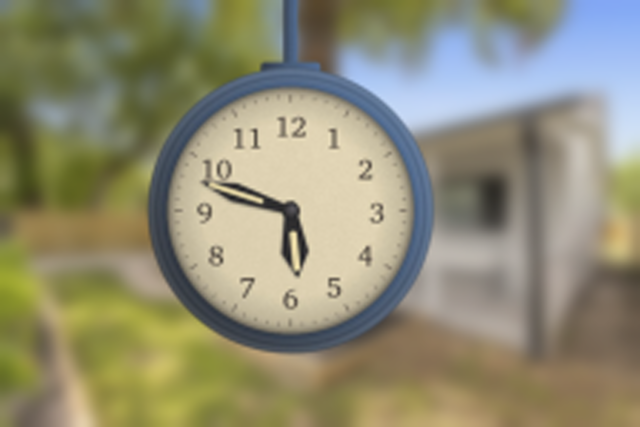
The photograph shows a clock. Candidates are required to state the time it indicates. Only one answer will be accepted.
5:48
